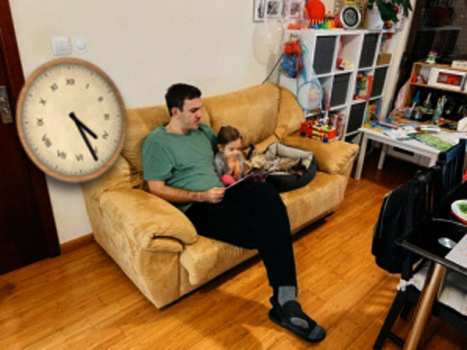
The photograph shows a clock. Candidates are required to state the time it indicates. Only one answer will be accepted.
4:26
